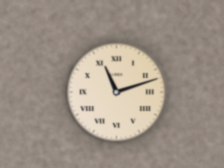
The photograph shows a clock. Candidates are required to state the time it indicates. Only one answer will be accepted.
11:12
